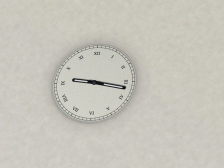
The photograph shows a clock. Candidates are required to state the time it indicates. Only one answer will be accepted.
9:17
